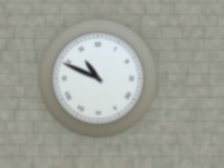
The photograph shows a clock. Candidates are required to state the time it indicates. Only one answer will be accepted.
10:49
